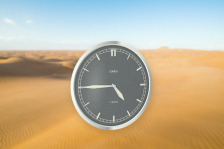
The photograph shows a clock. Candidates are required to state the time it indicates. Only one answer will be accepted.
4:45
